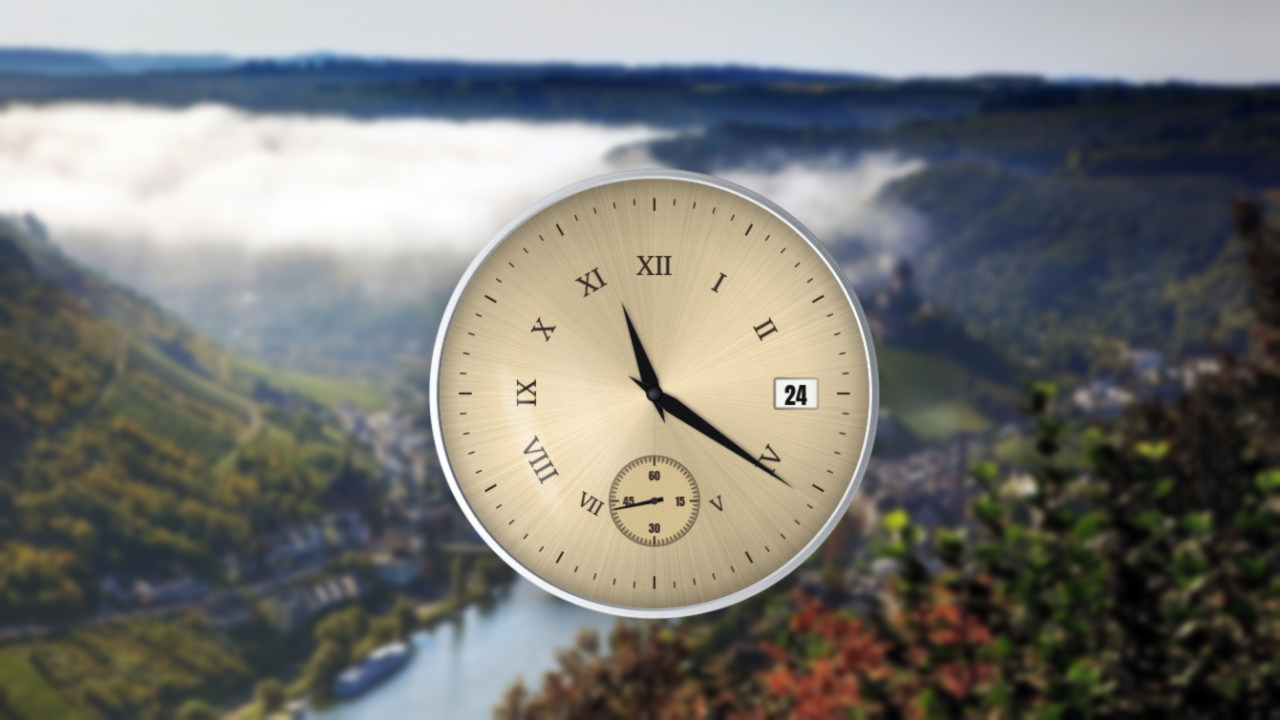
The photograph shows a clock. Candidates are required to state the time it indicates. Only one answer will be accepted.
11:20:43
